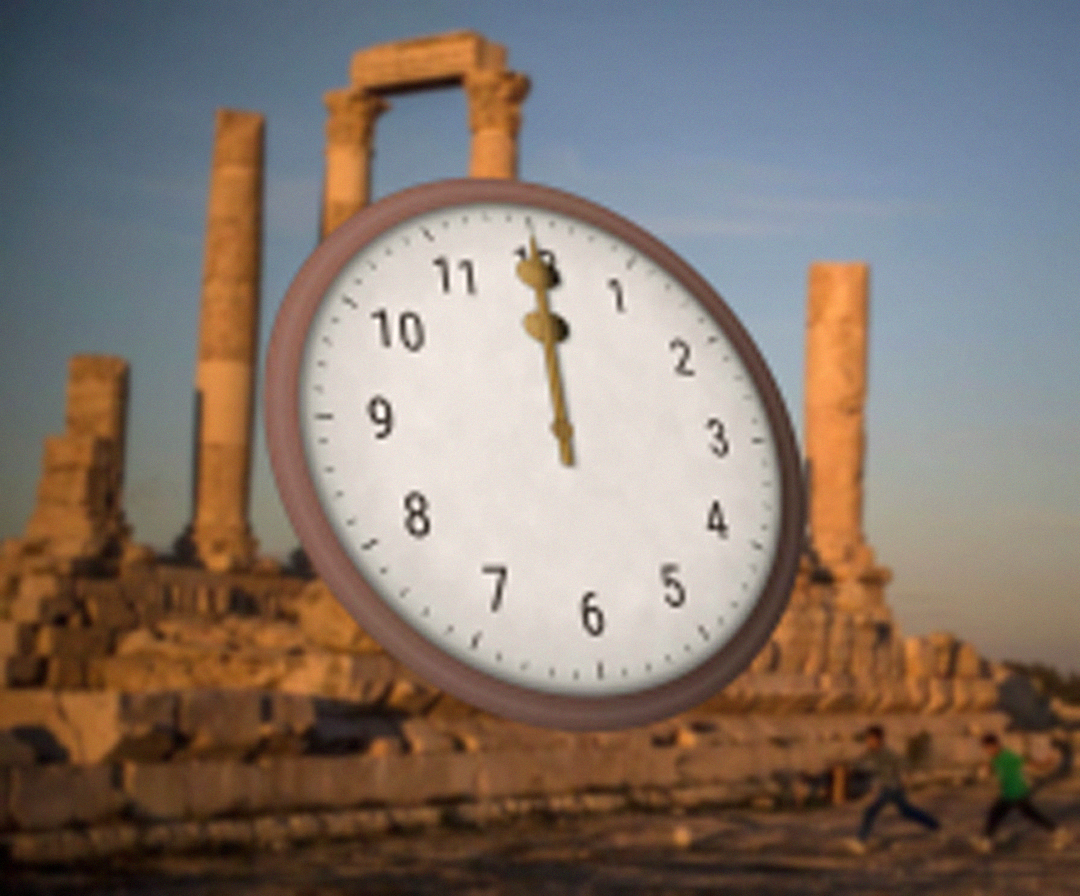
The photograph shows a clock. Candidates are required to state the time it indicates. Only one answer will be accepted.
12:00
